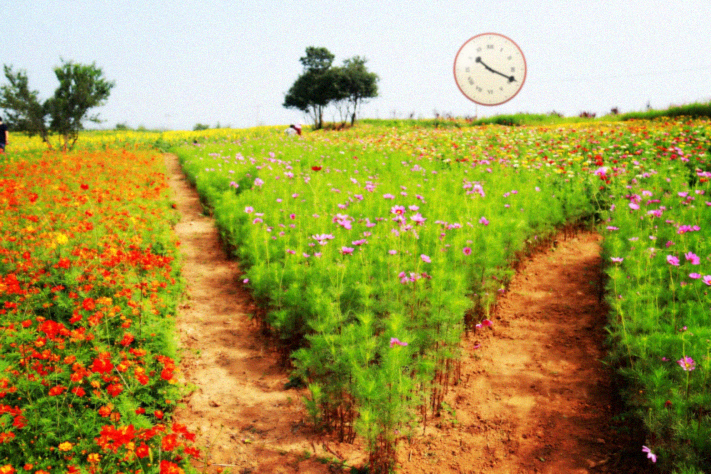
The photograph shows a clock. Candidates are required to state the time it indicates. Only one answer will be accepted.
10:19
